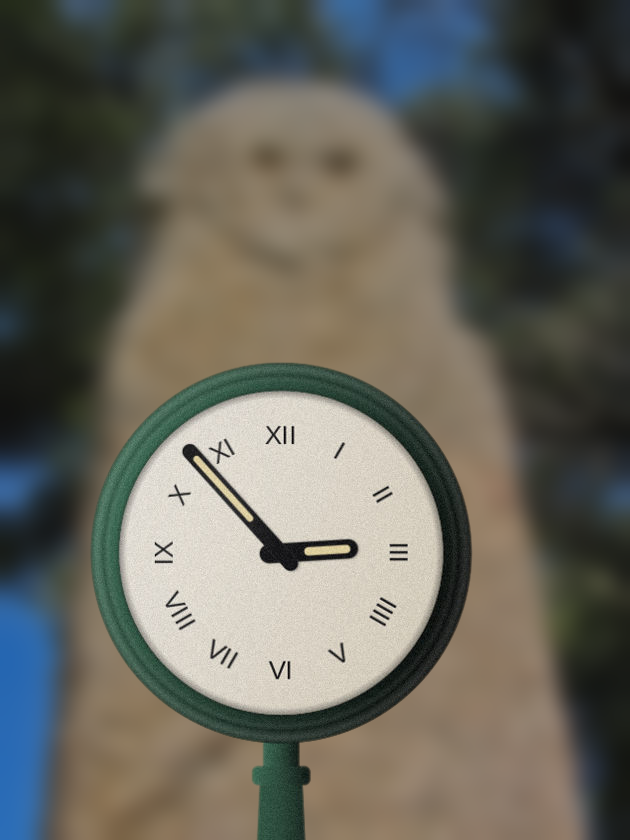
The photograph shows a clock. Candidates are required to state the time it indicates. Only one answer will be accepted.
2:53
